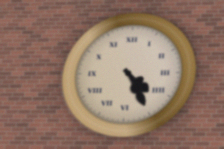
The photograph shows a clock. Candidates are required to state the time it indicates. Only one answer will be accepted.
4:25
